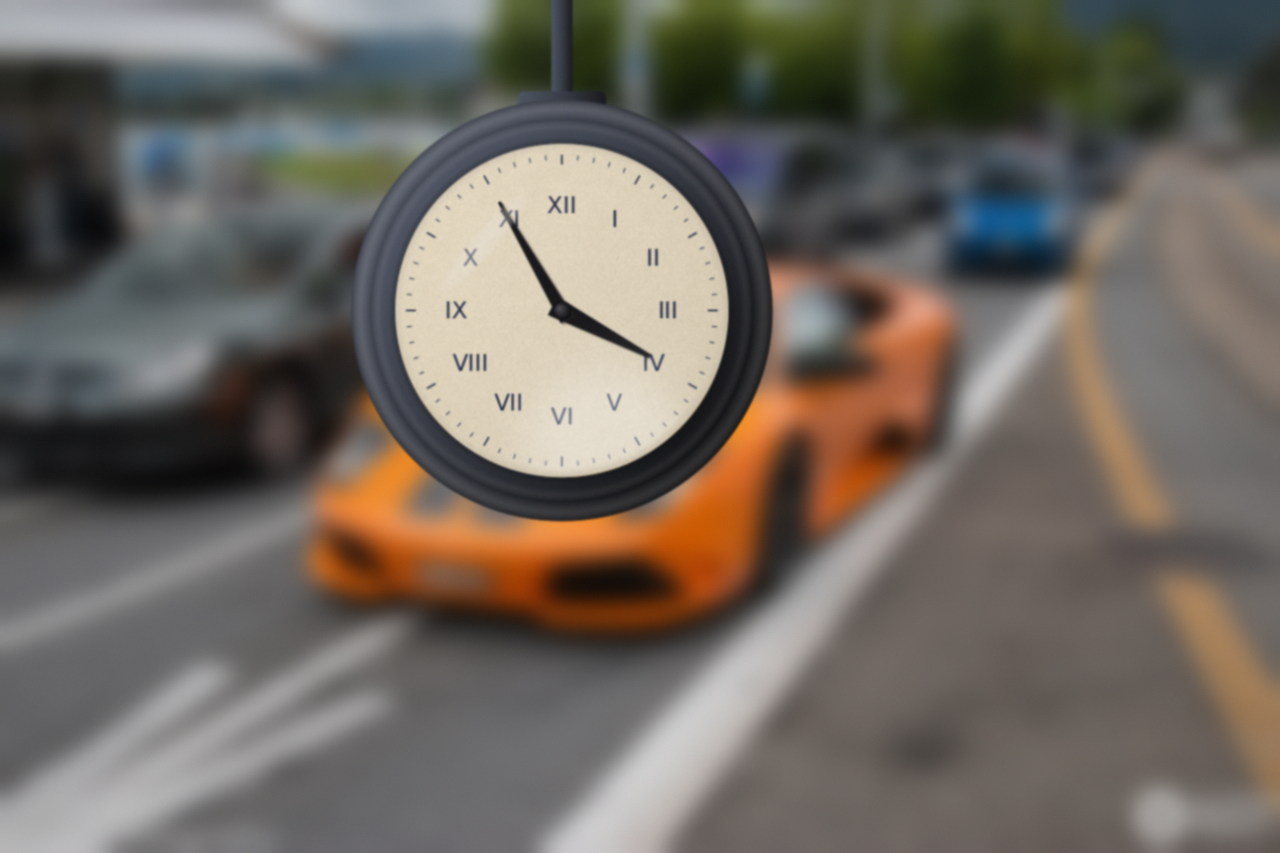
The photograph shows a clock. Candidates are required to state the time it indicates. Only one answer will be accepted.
3:55
